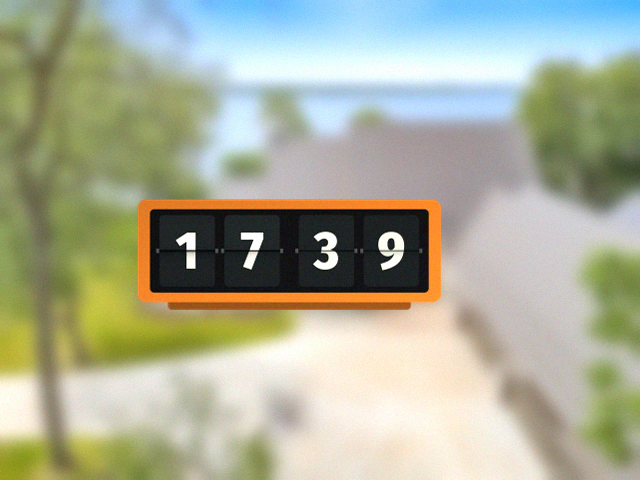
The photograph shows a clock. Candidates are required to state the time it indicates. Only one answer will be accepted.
17:39
